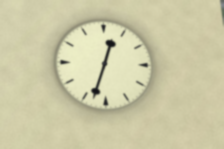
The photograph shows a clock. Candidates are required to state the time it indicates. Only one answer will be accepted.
12:33
